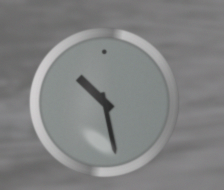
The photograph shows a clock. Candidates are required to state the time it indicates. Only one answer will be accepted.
10:28
